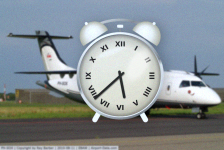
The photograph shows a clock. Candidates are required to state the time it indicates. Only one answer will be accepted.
5:38
